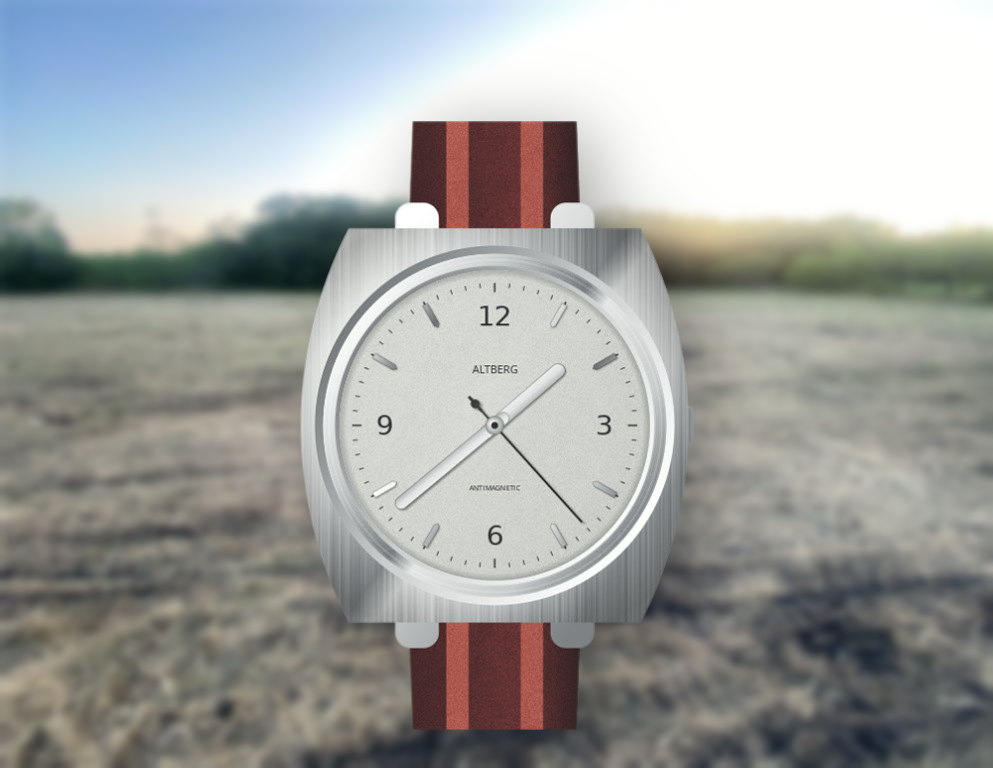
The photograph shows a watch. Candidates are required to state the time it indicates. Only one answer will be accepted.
1:38:23
